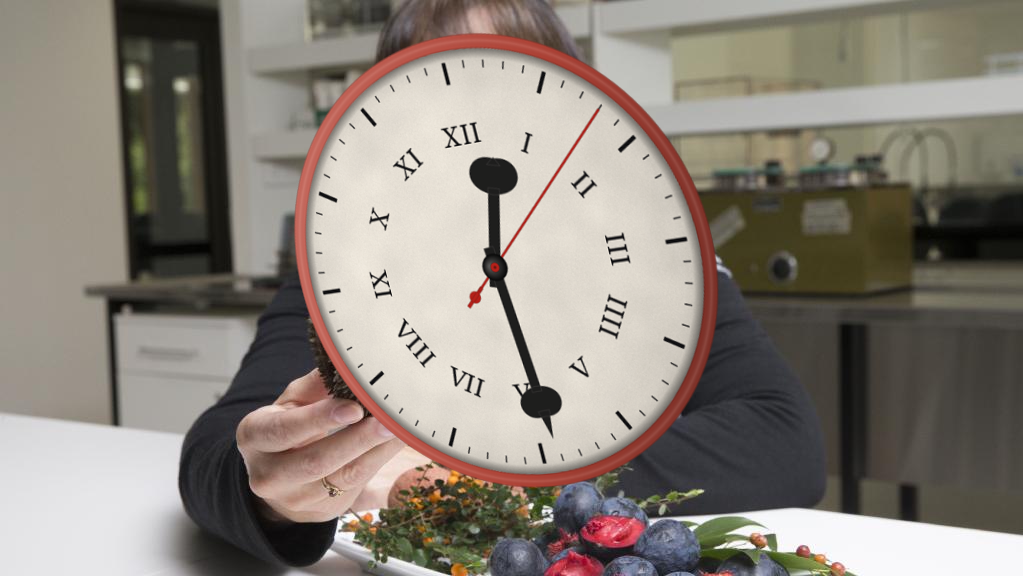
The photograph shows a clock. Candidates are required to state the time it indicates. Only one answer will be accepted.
12:29:08
